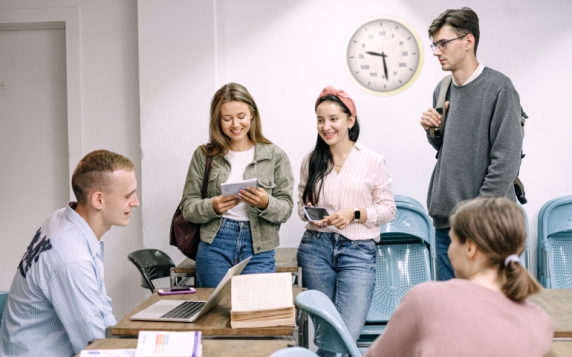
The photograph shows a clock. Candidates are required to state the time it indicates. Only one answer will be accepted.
9:29
